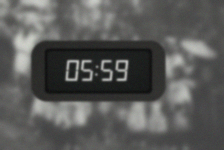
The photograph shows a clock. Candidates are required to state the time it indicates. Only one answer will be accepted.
5:59
